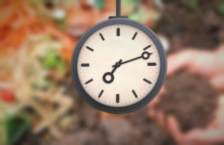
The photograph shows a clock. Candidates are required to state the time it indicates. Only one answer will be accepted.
7:12
